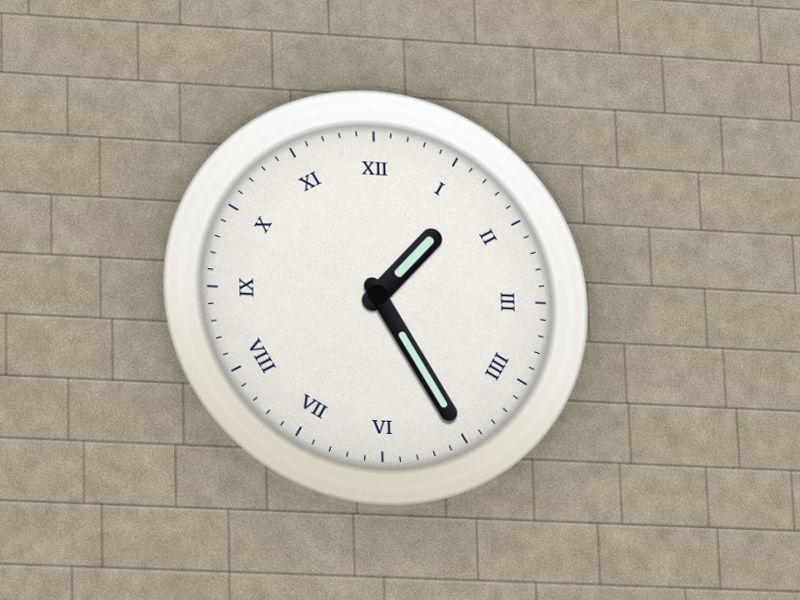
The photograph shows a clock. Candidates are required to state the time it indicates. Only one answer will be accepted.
1:25
